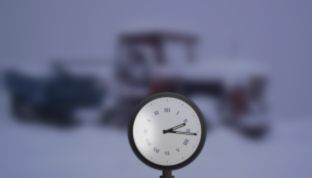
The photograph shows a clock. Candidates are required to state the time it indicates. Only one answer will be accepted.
2:16
